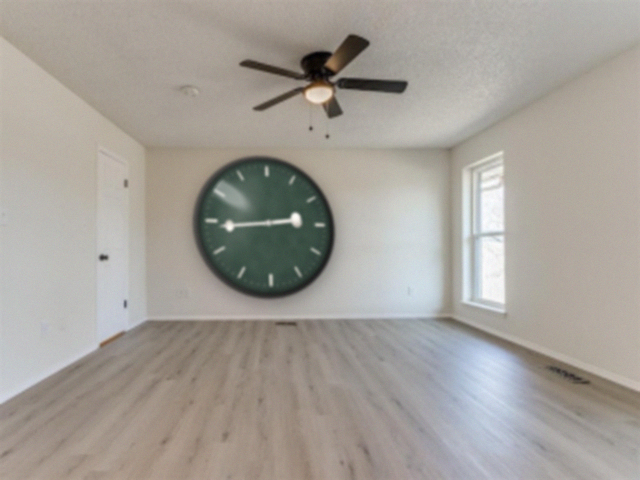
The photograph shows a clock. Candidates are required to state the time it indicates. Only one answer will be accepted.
2:44
